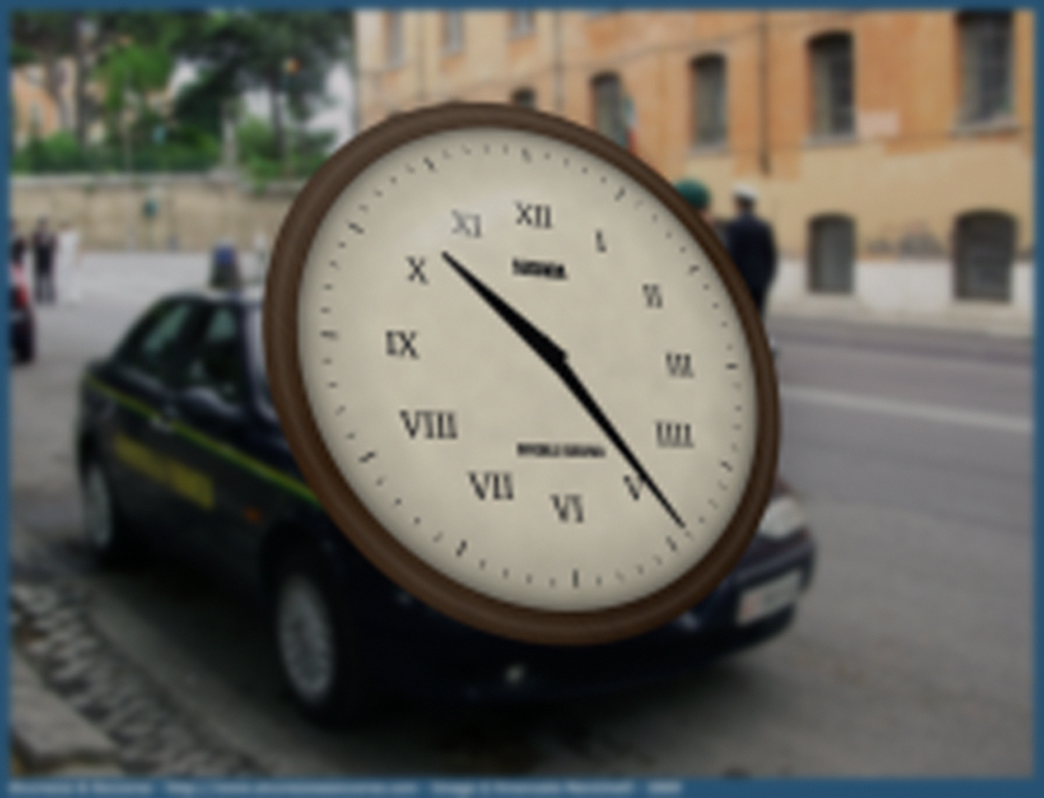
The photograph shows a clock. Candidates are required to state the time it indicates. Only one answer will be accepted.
10:24
